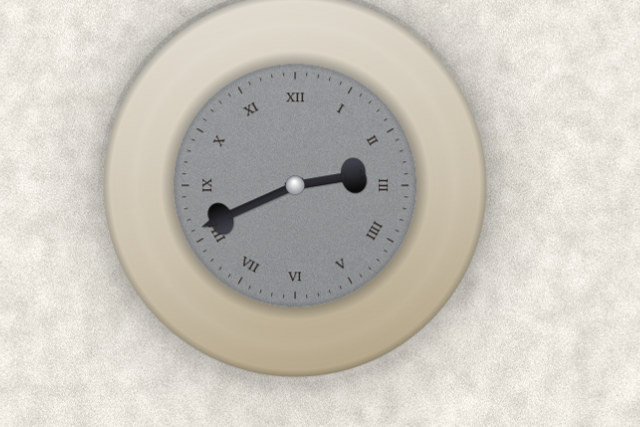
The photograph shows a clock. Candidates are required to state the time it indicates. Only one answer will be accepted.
2:41
